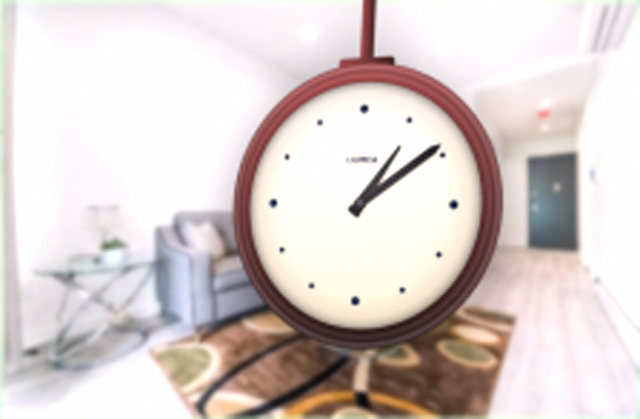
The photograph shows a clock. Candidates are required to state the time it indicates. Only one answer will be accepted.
1:09
